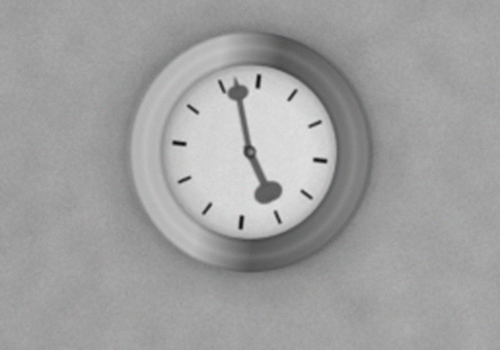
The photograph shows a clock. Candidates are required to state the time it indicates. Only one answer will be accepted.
4:57
